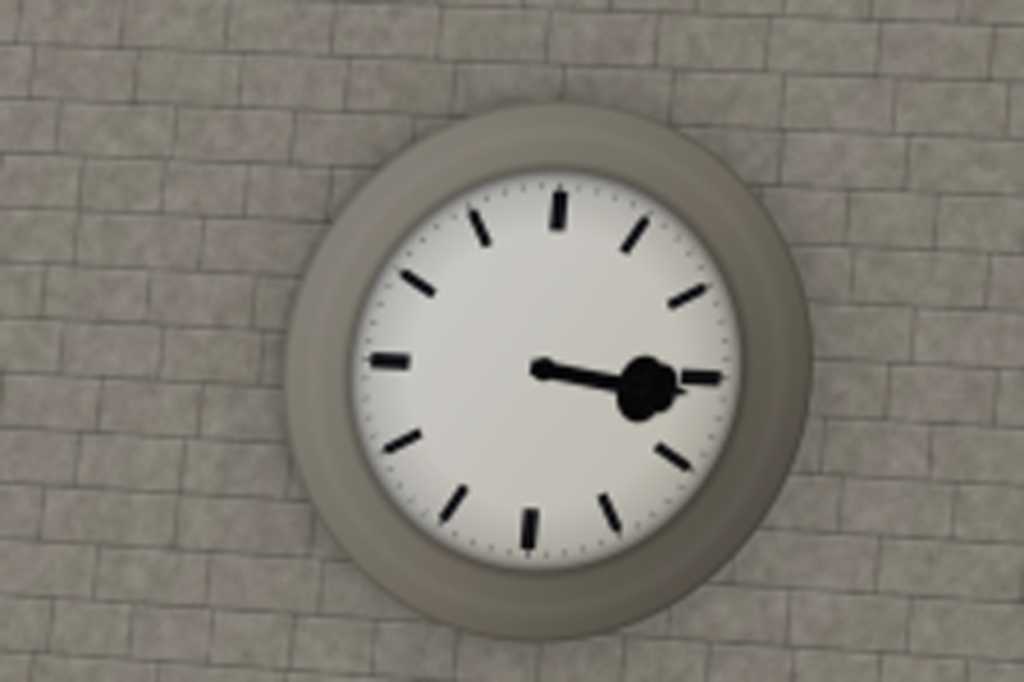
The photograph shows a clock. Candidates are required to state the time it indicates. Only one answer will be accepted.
3:16
